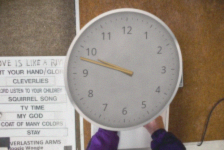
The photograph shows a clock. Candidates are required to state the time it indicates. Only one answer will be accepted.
9:48
